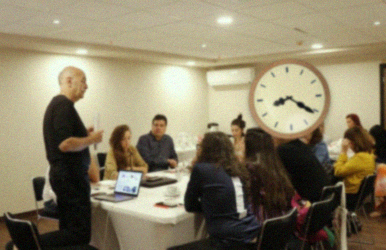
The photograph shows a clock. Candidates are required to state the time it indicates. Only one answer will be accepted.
8:21
